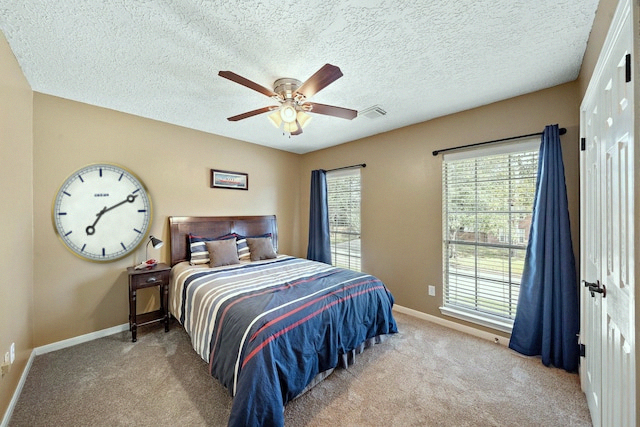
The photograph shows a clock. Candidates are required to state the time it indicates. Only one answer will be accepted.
7:11
